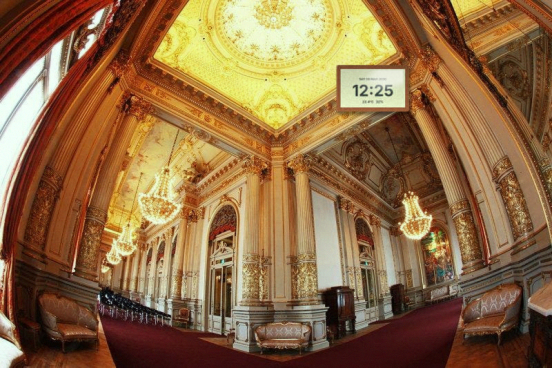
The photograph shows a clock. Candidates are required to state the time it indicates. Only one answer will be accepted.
12:25
